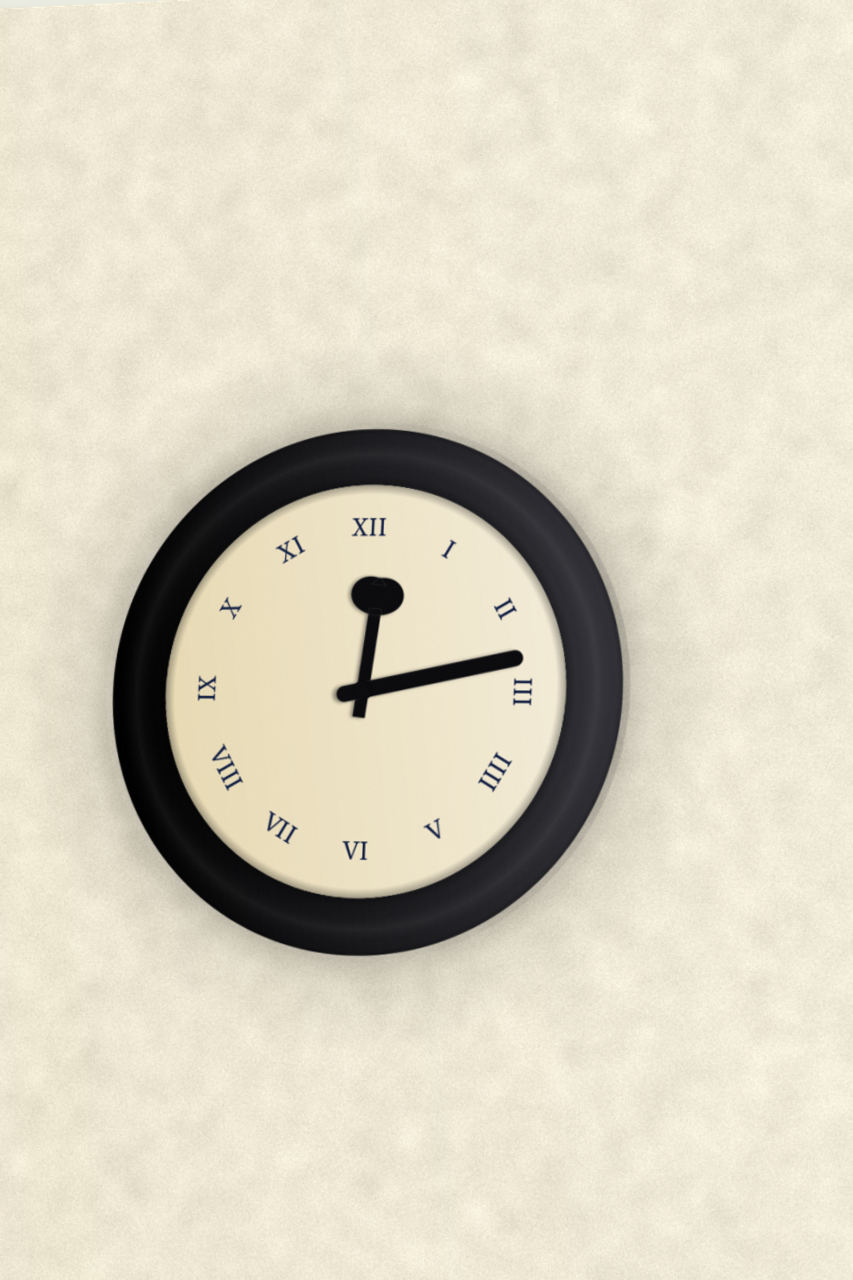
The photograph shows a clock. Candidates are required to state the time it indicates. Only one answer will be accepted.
12:13
